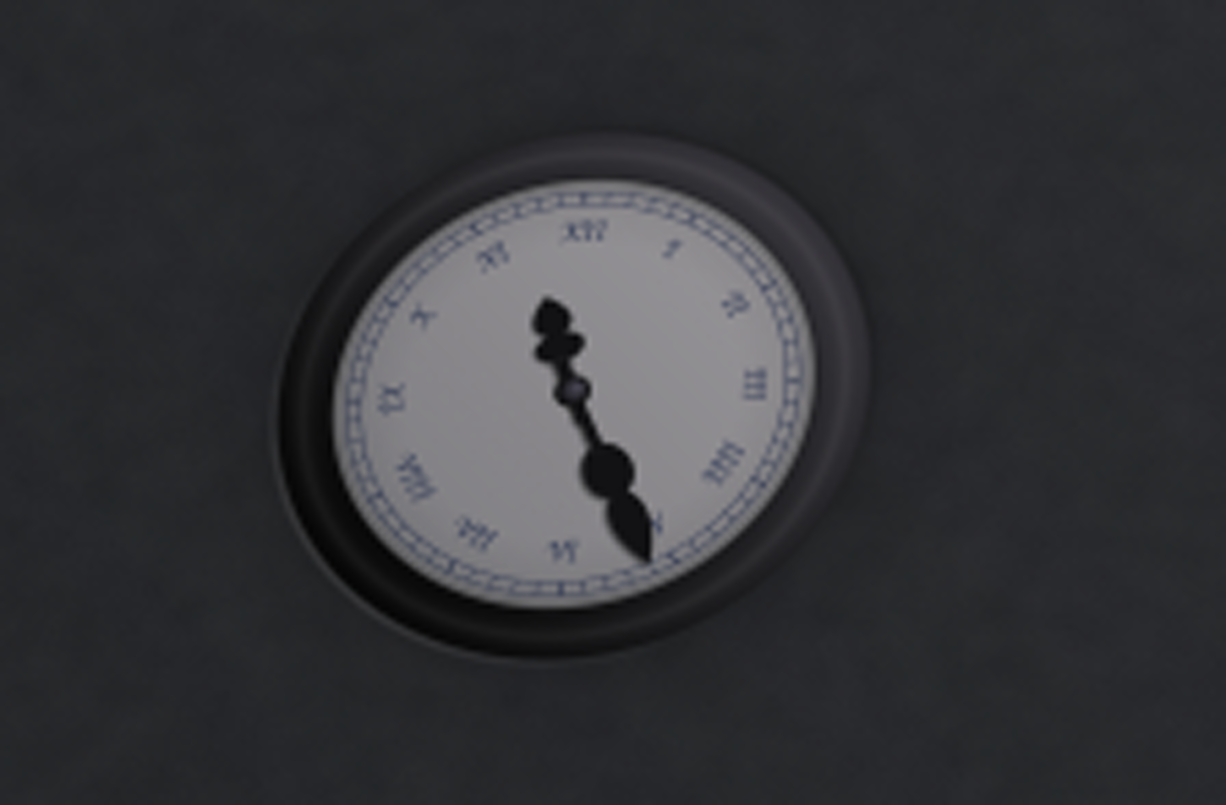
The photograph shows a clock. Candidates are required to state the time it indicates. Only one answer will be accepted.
11:26
